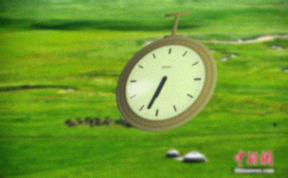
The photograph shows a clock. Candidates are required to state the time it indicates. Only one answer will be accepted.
6:33
